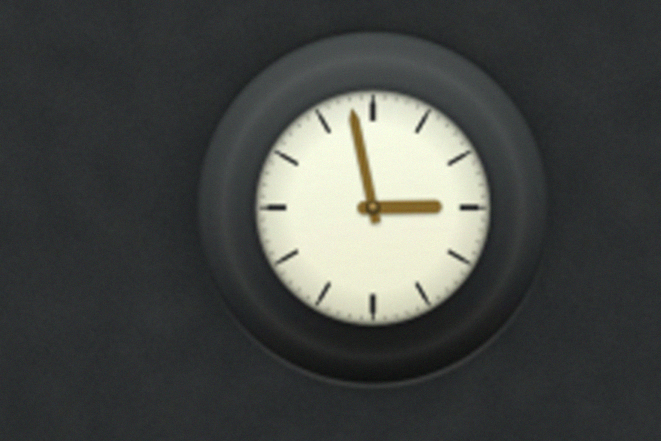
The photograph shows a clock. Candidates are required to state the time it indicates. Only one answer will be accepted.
2:58
